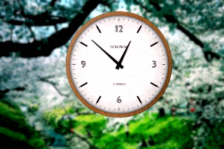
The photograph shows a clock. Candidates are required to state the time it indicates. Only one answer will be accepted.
12:52
